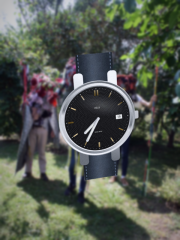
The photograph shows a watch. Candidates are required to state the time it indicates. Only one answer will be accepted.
7:35
